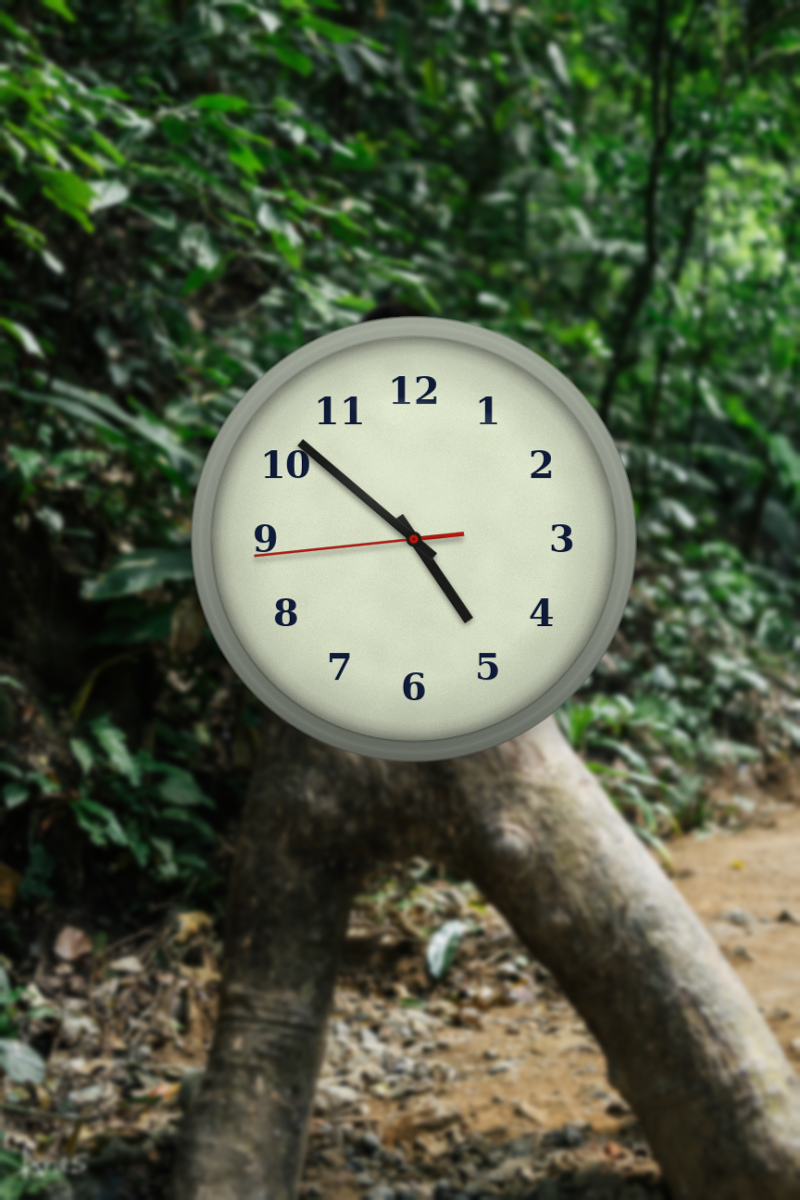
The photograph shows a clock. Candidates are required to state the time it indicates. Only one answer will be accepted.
4:51:44
